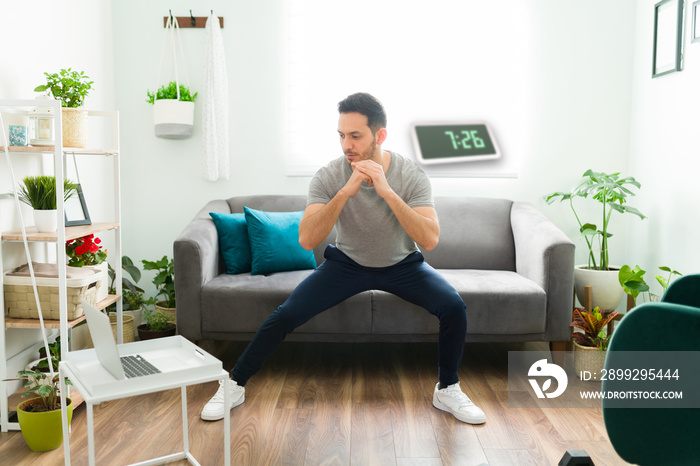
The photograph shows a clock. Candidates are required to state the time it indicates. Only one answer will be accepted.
7:26
